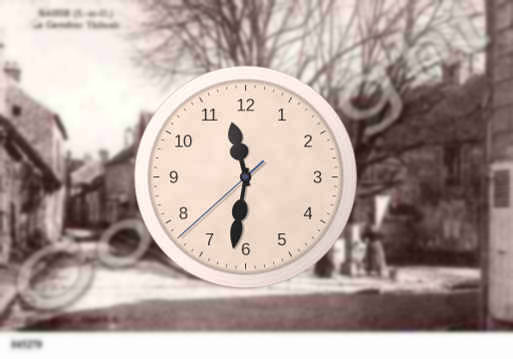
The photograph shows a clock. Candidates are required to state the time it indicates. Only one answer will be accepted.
11:31:38
